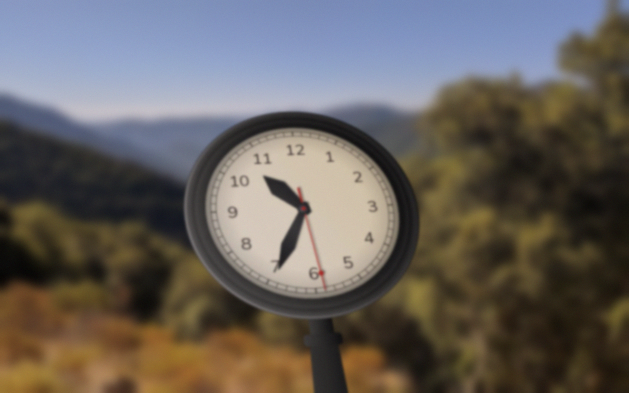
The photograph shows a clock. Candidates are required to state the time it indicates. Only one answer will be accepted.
10:34:29
